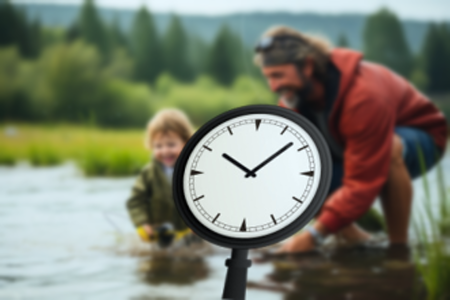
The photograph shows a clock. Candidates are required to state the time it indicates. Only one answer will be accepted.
10:08
